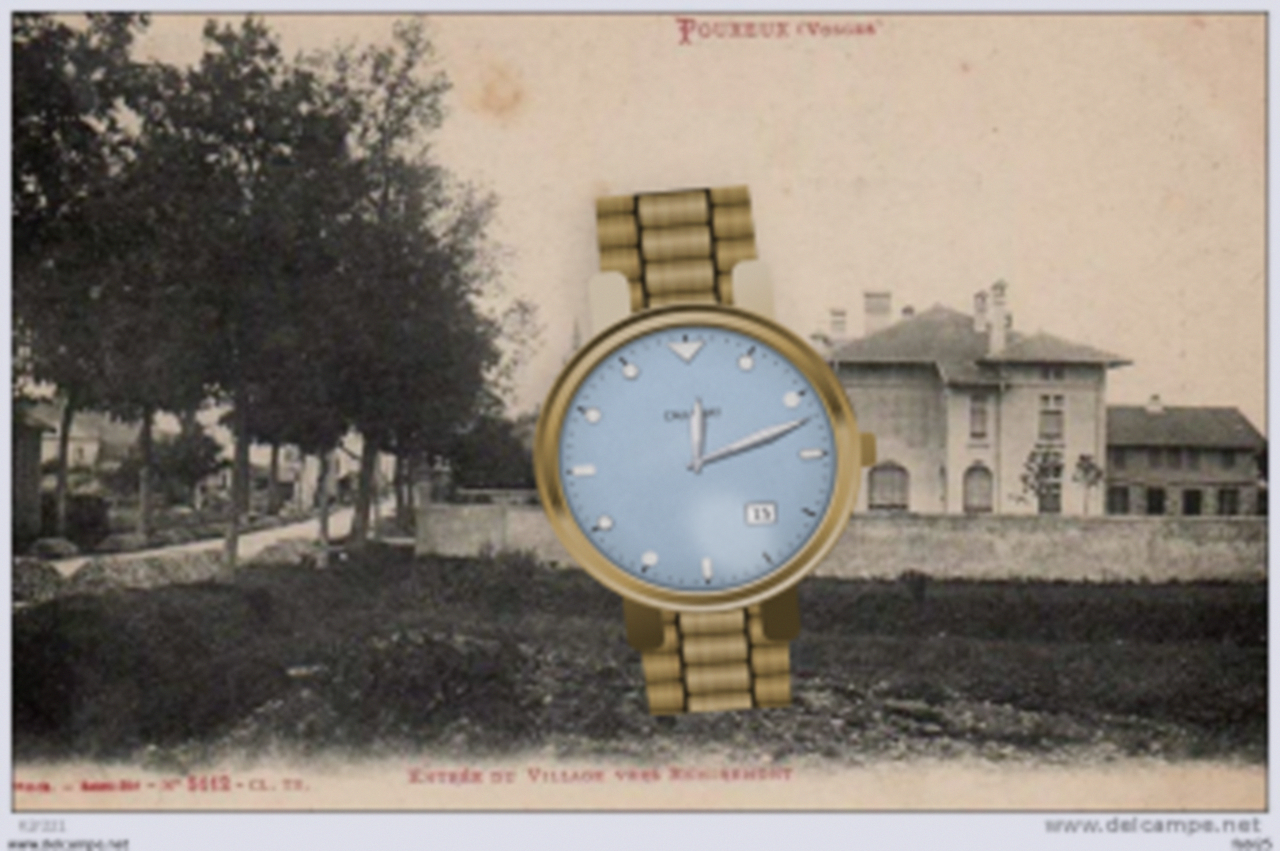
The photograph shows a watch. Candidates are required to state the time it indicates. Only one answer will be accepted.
12:12
